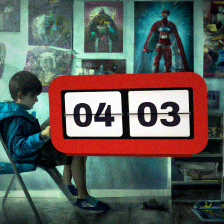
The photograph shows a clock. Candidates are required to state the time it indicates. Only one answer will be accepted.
4:03
